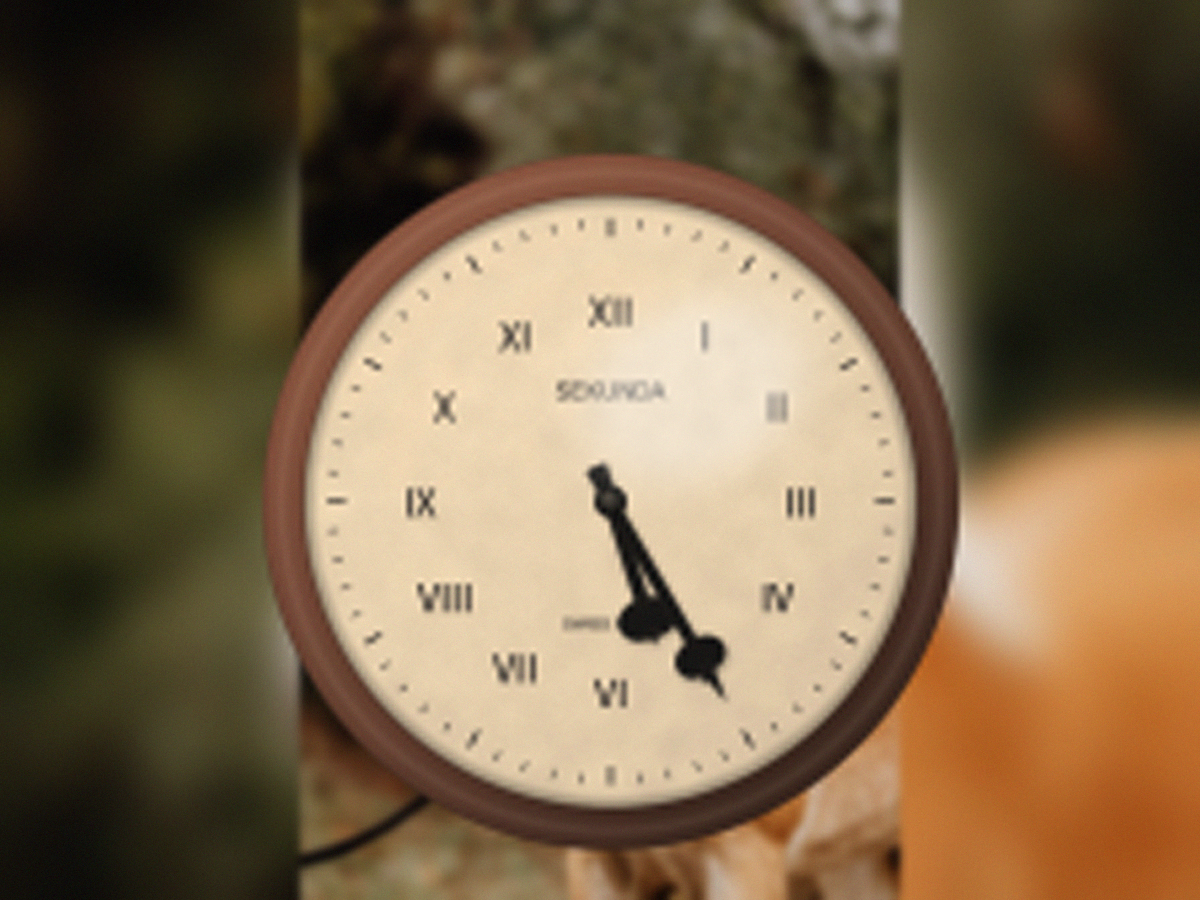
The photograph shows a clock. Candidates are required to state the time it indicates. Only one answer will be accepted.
5:25
